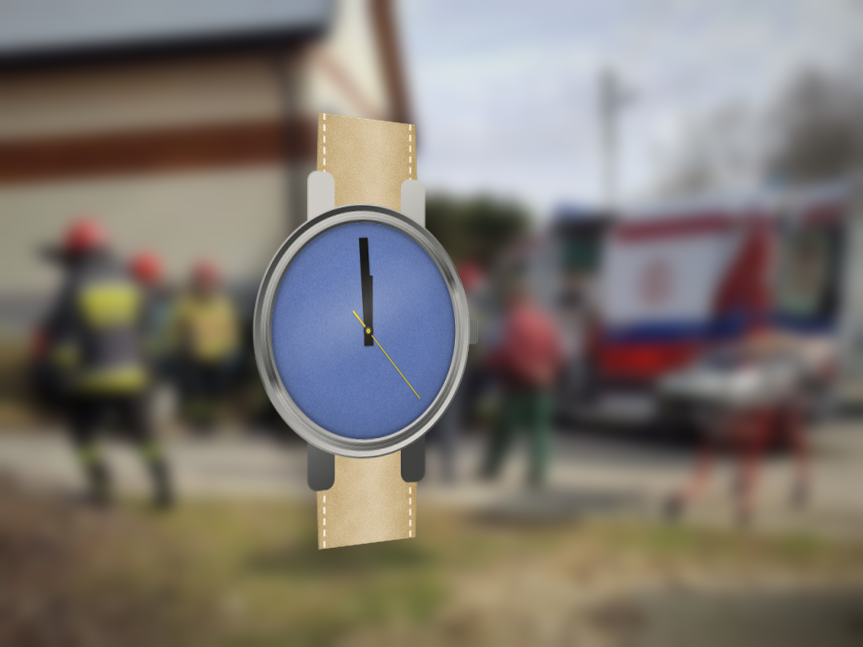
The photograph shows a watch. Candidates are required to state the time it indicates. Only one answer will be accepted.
11:59:23
